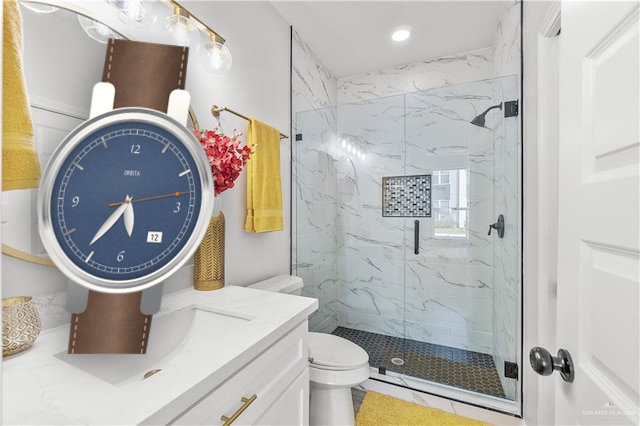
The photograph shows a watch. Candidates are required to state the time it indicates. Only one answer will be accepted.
5:36:13
